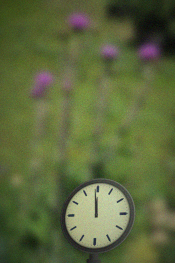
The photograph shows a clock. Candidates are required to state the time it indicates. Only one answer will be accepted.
11:59
